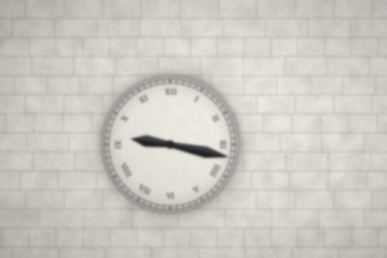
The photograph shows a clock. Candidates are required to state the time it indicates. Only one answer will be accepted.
9:17
